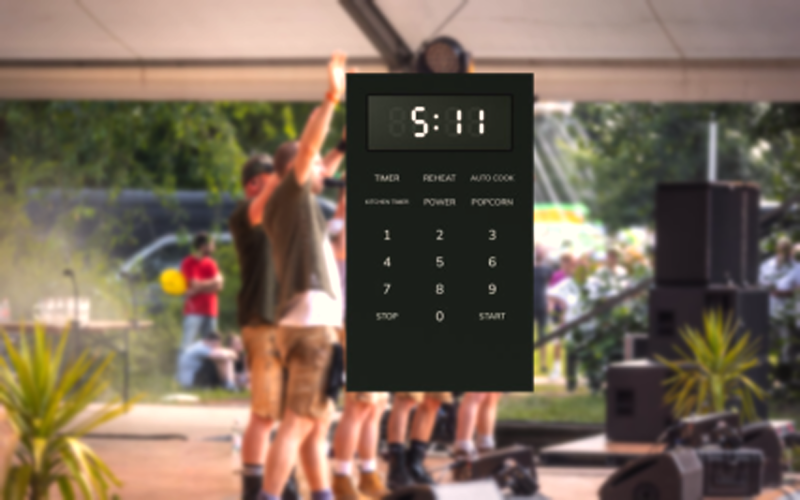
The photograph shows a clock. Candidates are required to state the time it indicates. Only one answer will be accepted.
5:11
